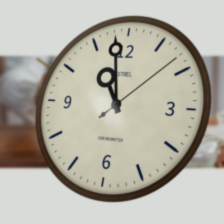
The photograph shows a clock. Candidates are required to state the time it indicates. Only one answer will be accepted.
10:58:08
